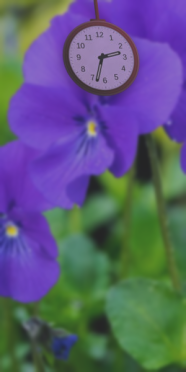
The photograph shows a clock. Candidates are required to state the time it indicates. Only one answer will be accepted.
2:33
